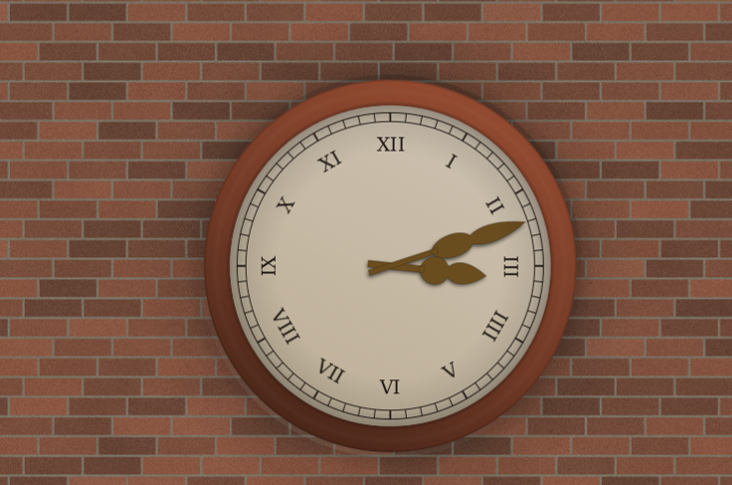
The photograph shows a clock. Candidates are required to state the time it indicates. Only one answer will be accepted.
3:12
